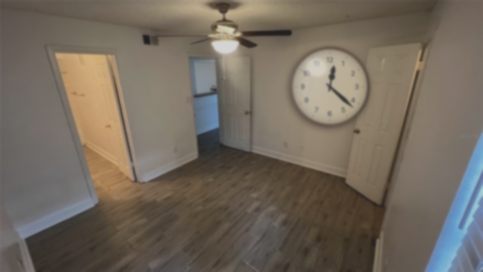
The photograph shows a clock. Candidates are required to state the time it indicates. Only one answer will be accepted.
12:22
